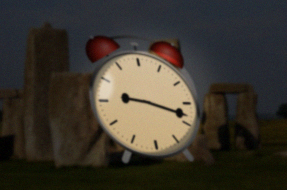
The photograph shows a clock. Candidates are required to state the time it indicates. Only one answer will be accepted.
9:18
